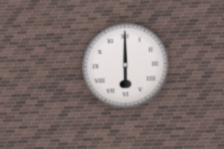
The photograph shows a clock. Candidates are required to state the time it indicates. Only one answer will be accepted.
6:00
